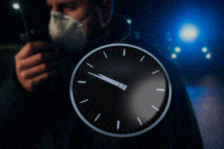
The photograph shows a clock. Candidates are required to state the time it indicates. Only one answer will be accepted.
9:48
